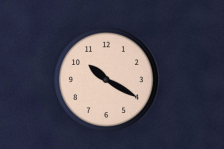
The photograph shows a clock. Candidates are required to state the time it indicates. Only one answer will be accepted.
10:20
